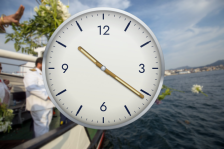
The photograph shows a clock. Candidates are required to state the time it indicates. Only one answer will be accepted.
10:21
